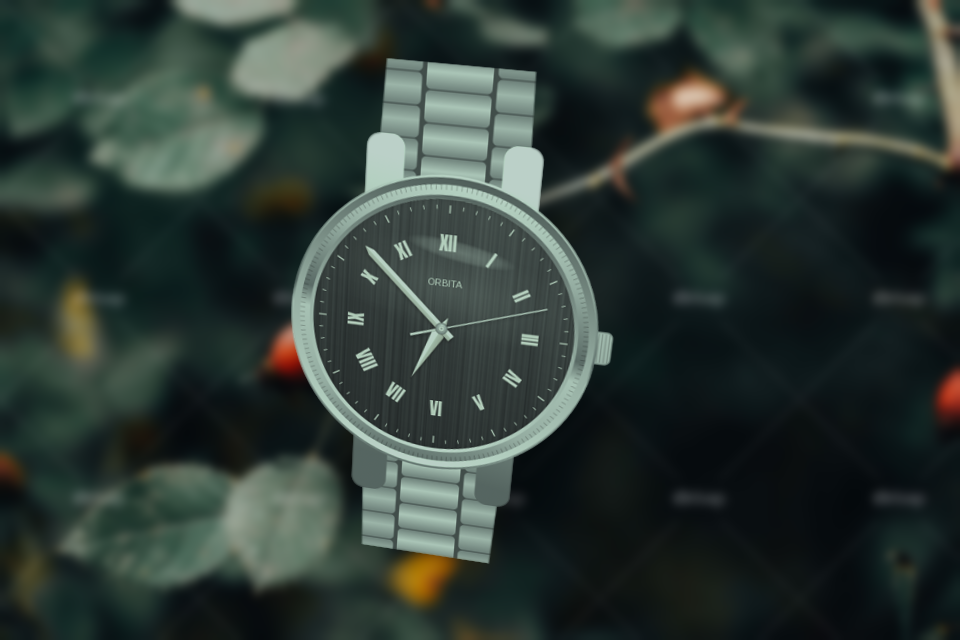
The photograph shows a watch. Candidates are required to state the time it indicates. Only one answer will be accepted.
6:52:12
